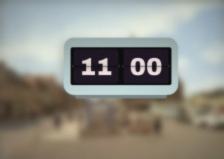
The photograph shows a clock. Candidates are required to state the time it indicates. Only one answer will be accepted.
11:00
